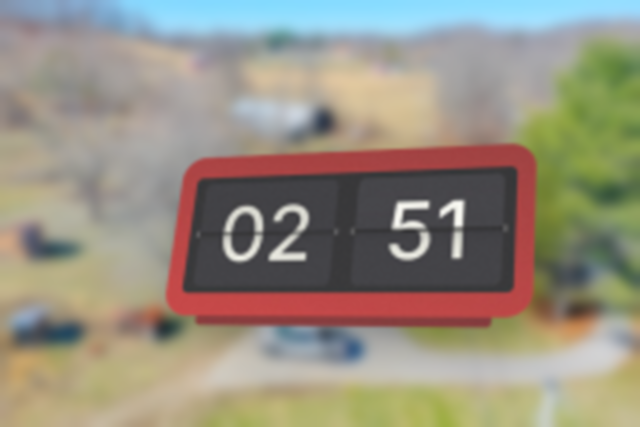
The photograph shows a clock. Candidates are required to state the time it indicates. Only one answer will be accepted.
2:51
